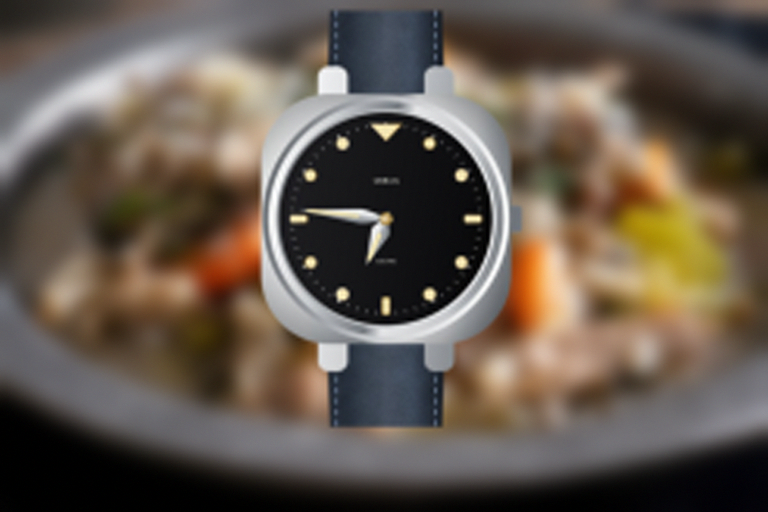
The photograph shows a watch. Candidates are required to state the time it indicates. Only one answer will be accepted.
6:46
